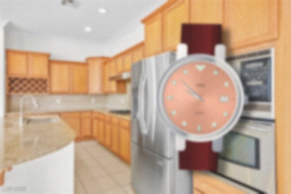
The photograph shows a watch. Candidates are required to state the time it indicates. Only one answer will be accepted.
9:52
